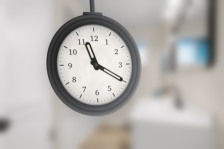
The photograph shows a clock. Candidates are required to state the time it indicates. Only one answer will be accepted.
11:20
